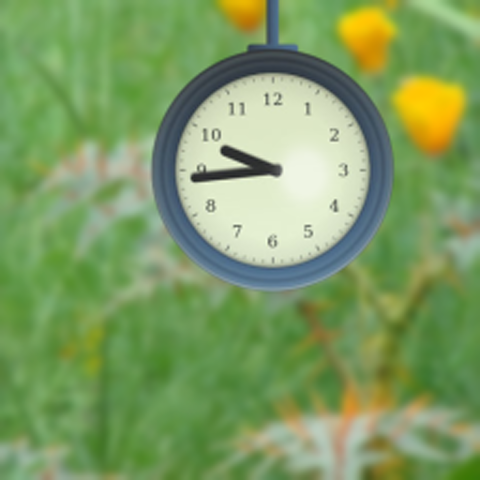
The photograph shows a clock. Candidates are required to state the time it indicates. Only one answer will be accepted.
9:44
